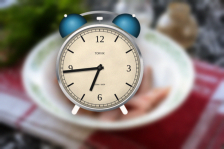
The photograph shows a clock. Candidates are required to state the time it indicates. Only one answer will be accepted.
6:44
